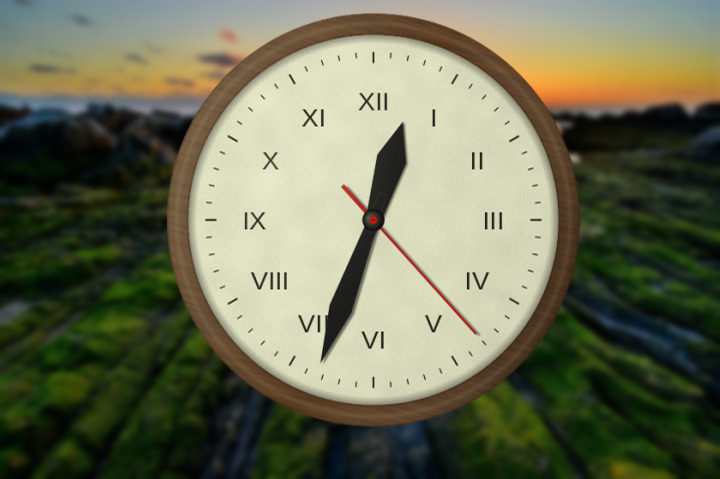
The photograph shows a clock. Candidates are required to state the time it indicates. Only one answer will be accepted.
12:33:23
